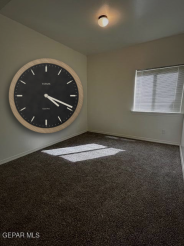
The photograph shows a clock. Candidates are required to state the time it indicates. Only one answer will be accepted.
4:19
